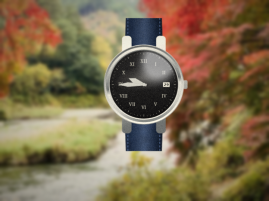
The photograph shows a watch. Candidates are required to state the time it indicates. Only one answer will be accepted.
9:45
